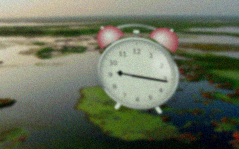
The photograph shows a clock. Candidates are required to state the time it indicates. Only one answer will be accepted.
9:16
